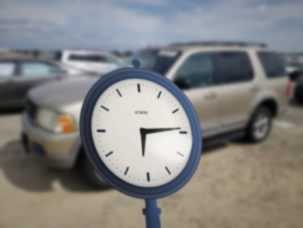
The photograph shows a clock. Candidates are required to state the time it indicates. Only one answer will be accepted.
6:14
